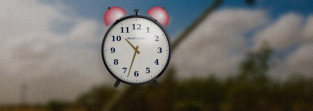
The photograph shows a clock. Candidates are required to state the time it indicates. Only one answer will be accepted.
10:33
